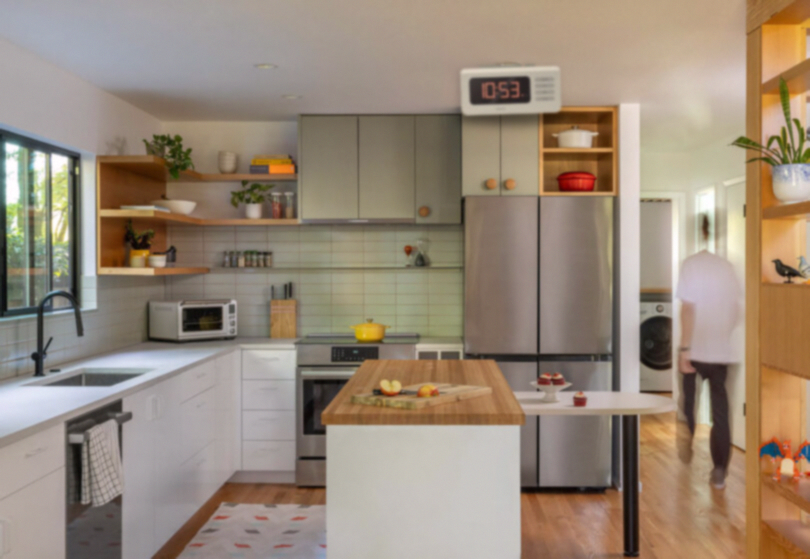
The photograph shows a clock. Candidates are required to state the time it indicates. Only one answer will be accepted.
10:53
